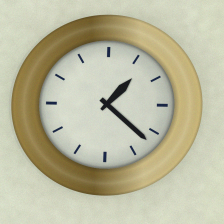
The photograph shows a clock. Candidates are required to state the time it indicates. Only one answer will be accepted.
1:22
